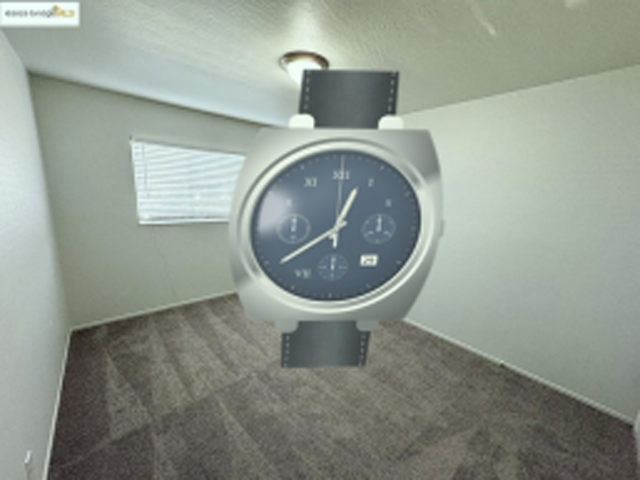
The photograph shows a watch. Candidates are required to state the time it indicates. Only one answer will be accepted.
12:39
